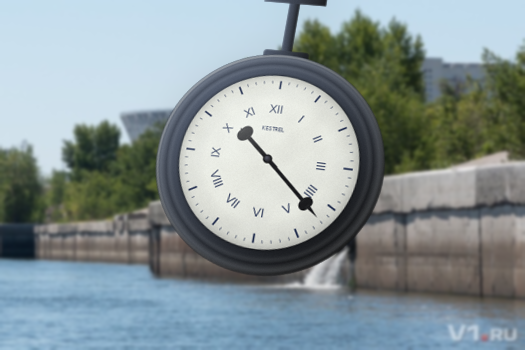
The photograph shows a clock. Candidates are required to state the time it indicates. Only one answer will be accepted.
10:22
